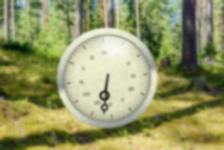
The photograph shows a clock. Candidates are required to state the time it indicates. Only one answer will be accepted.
6:32
